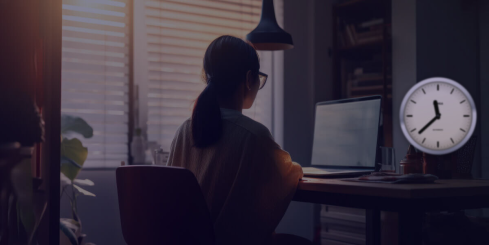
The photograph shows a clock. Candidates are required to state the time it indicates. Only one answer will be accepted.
11:38
